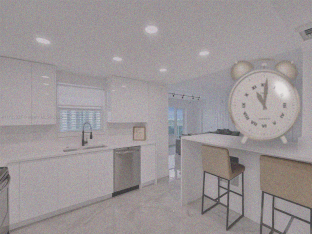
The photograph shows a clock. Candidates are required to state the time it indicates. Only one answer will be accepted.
11:01
